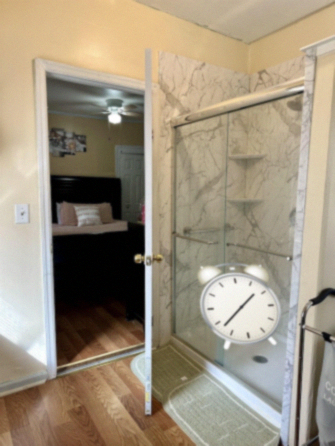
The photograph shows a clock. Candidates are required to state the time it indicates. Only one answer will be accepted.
1:38
